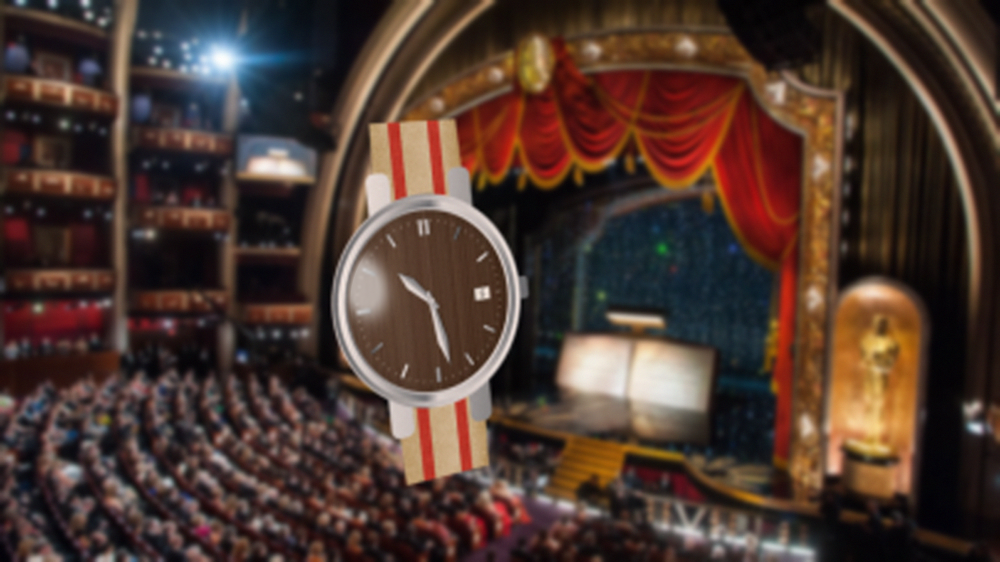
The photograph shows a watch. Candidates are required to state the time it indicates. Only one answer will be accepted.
10:28
